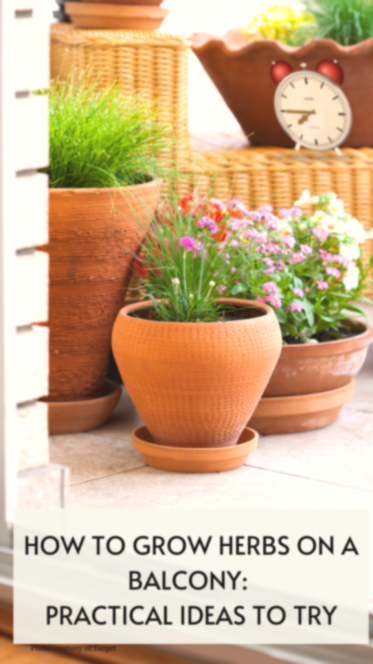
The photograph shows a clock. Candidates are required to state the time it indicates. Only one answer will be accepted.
7:45
